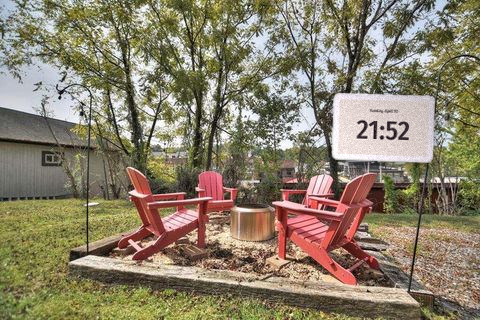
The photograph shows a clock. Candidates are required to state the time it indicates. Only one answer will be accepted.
21:52
